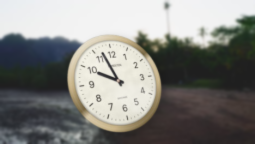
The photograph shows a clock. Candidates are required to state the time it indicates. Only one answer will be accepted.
9:57
